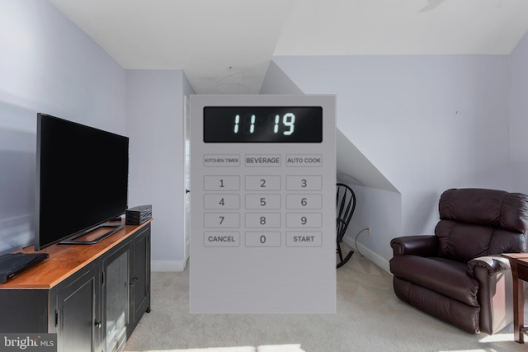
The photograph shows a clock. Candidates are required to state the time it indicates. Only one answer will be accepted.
11:19
